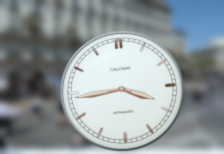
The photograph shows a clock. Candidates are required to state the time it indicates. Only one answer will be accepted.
3:44
